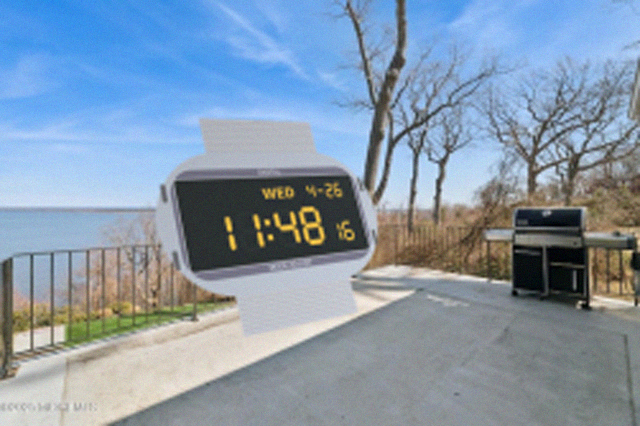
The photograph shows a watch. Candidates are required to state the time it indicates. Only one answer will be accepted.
11:48:16
